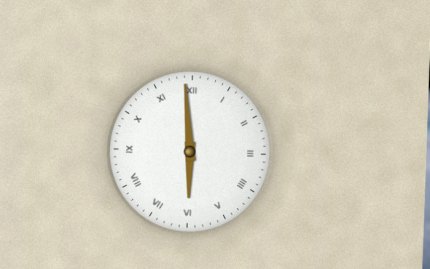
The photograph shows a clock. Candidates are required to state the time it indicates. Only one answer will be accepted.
5:59
